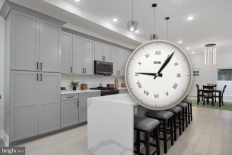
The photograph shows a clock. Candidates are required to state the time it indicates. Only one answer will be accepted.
9:06
